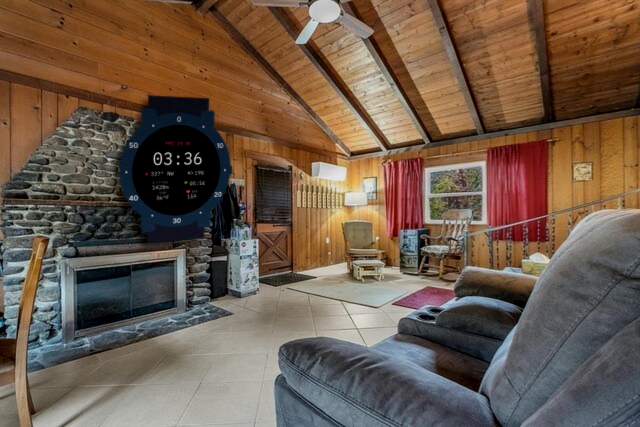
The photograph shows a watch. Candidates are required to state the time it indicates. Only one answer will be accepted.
3:36
